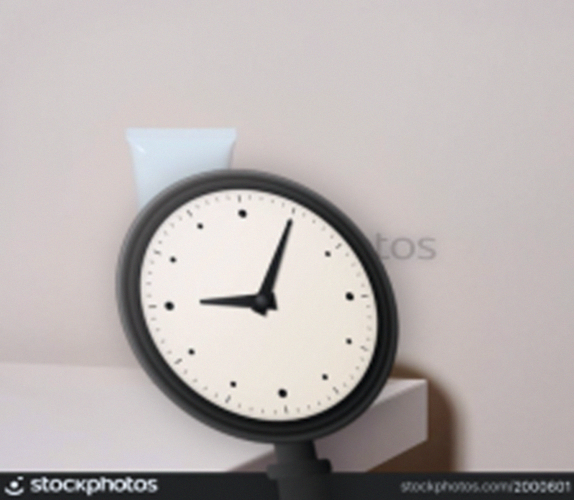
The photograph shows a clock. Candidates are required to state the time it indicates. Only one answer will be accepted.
9:05
